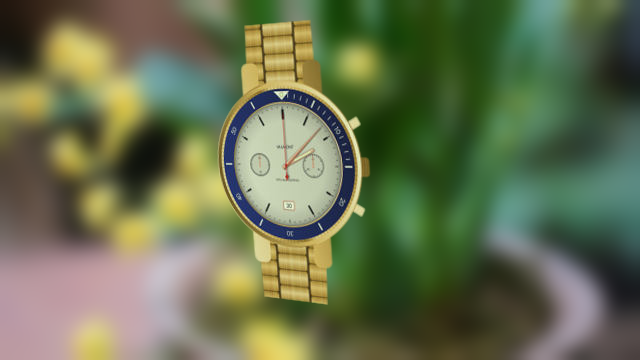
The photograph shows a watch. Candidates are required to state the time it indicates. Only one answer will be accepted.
2:08
